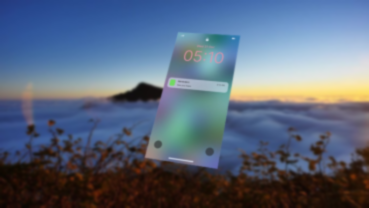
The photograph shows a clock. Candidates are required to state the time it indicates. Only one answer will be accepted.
5:10
